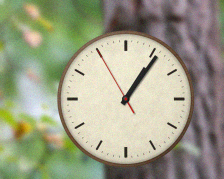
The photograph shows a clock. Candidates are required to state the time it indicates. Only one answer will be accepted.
1:05:55
